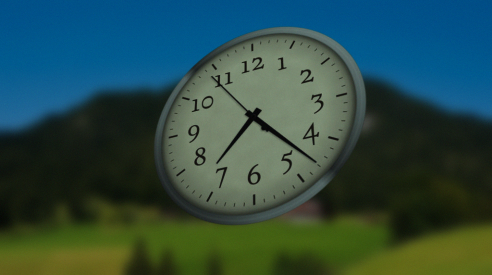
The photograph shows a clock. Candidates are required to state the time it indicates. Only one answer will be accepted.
7:22:54
